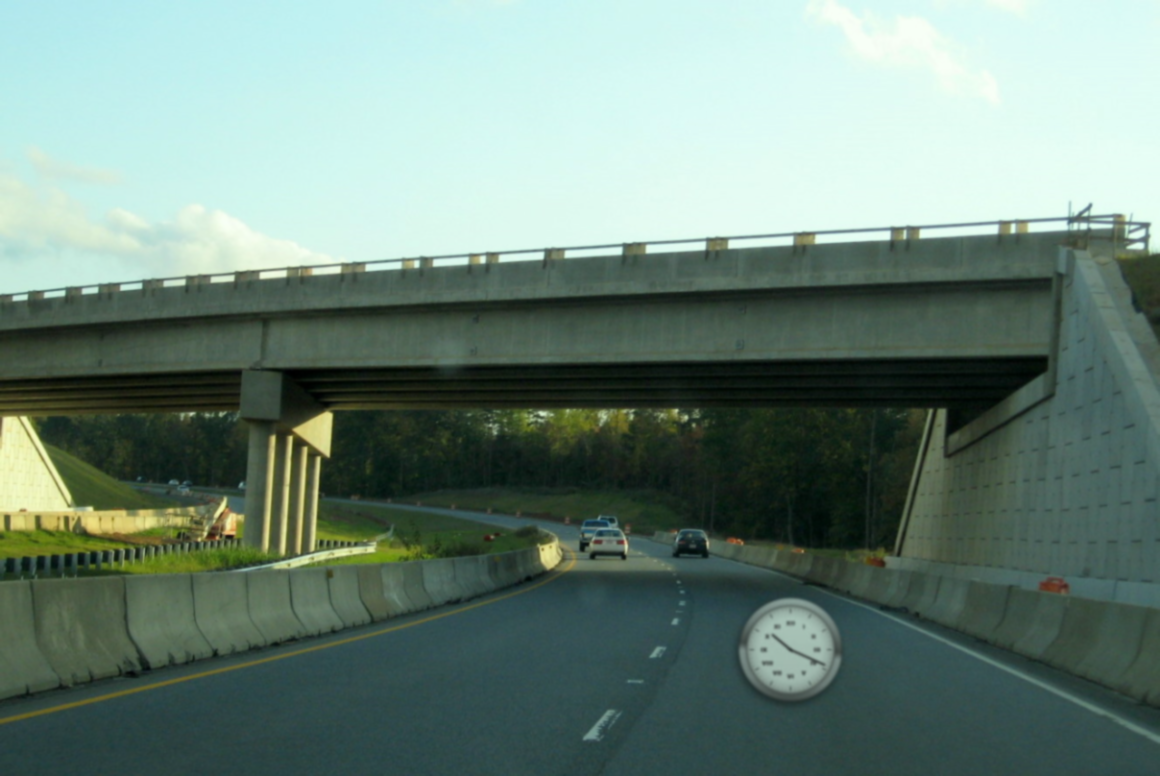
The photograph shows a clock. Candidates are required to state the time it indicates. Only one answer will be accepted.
10:19
